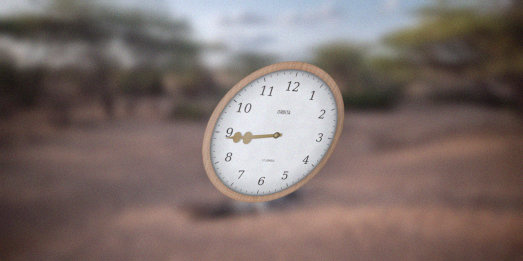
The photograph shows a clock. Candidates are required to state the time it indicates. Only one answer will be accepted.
8:44
